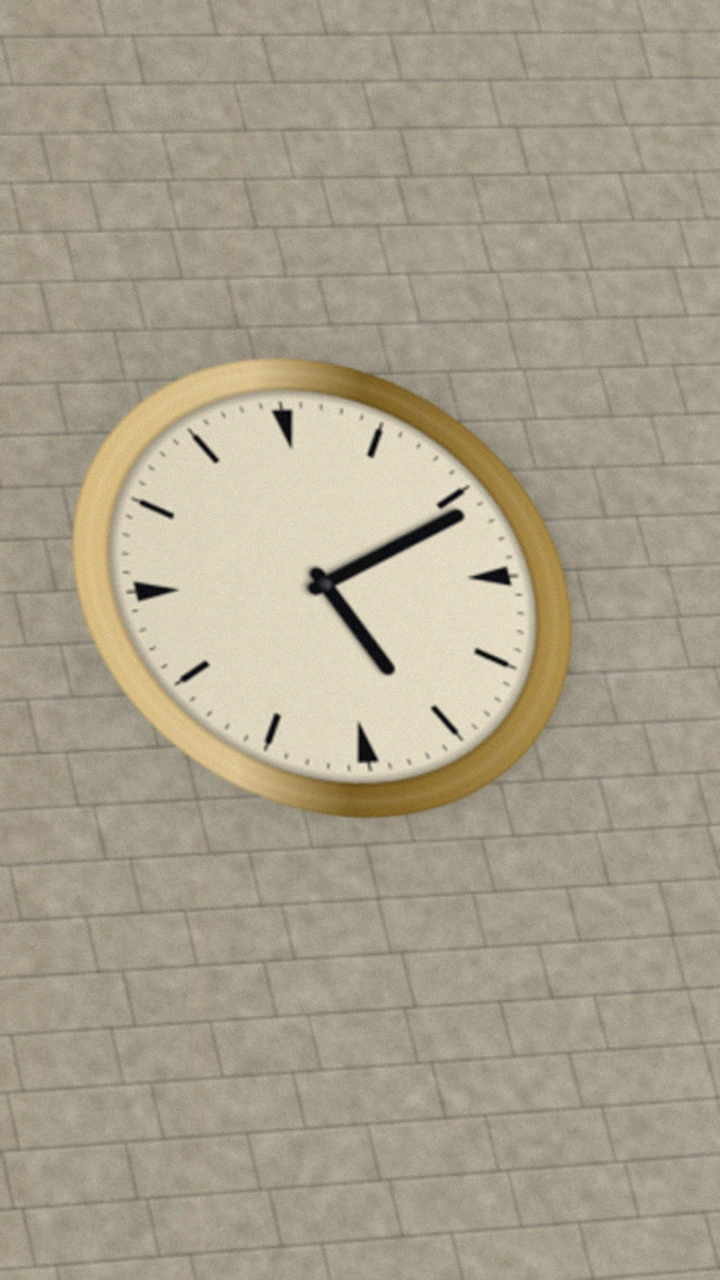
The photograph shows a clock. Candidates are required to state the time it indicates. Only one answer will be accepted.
5:11
